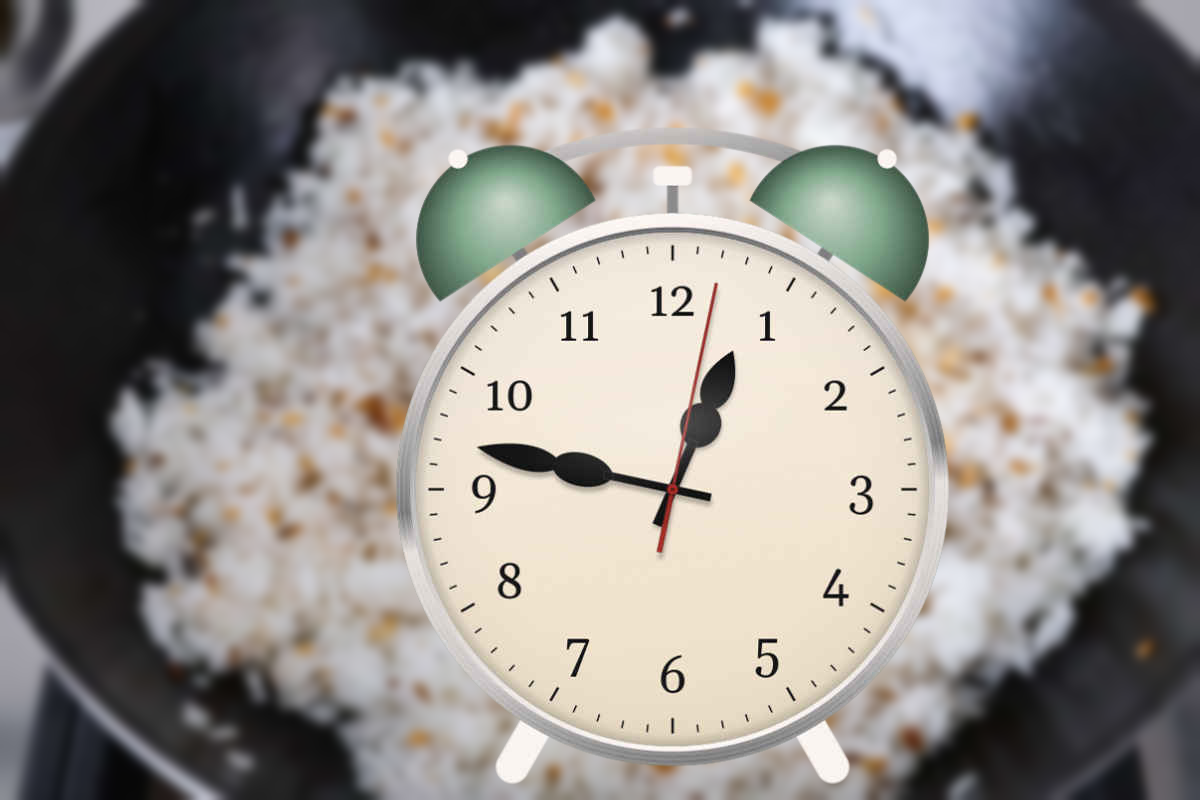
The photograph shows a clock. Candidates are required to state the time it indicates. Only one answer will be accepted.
12:47:02
